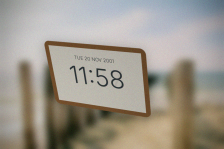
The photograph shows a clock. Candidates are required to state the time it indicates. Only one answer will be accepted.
11:58
